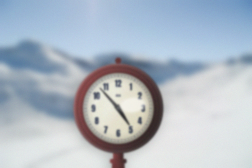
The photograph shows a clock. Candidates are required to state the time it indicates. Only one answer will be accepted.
4:53
